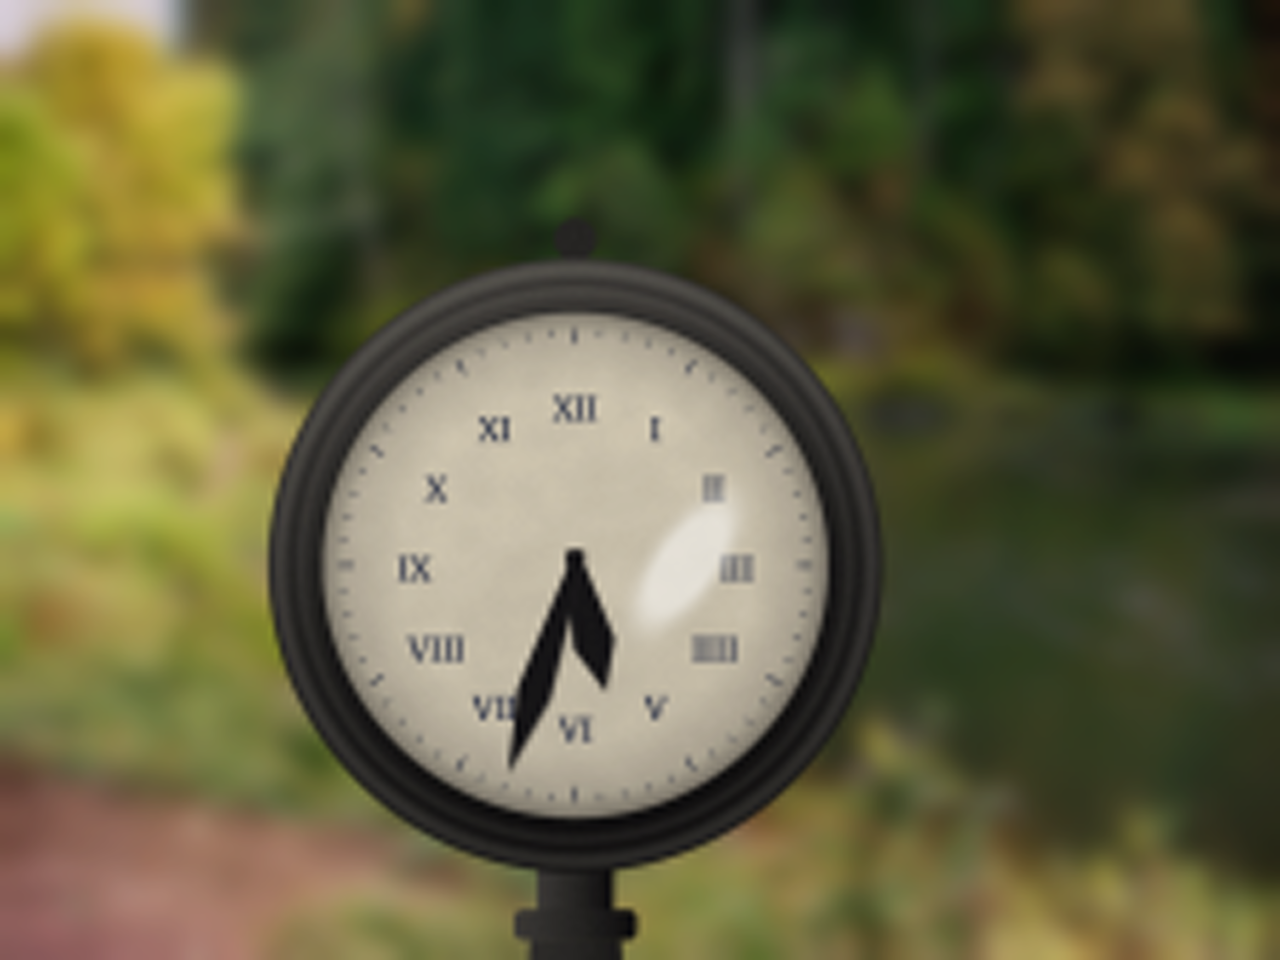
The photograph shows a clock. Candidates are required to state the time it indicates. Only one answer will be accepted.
5:33
